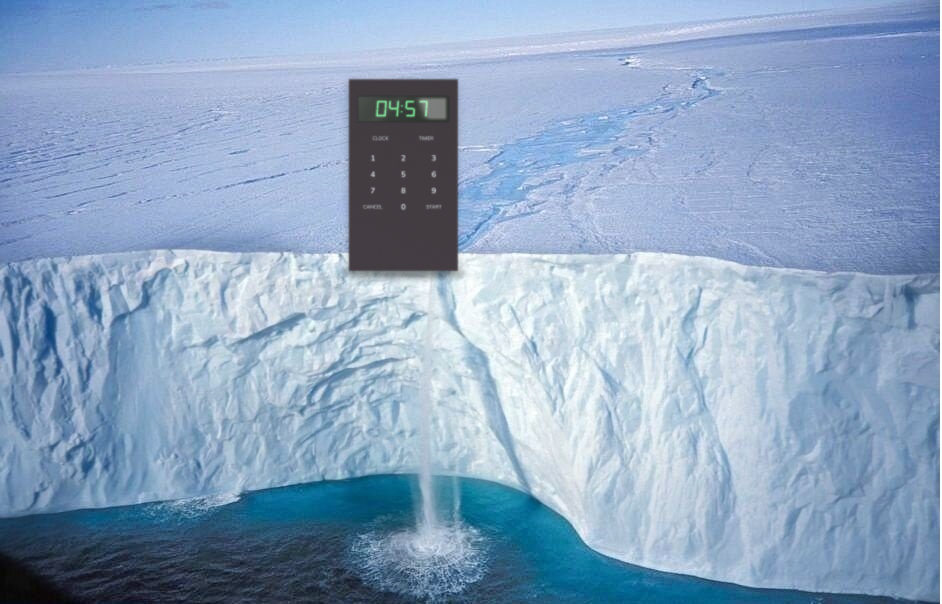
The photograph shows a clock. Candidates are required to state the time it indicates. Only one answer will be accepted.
4:57
